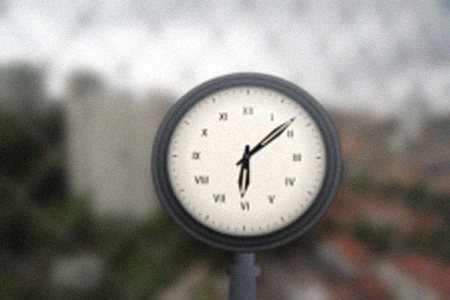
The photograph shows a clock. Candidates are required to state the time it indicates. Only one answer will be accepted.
6:08
